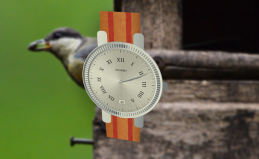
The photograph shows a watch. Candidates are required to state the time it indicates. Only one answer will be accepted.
2:11
